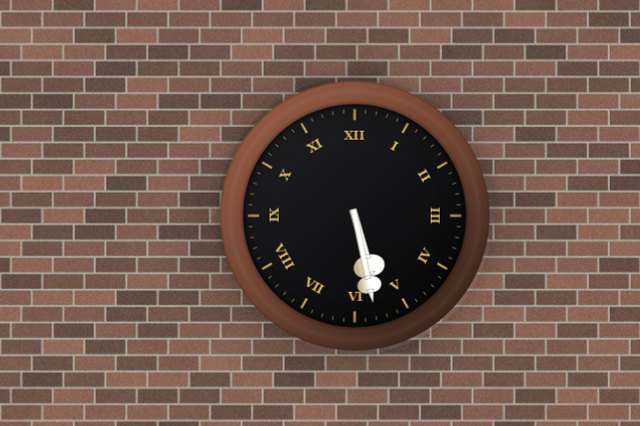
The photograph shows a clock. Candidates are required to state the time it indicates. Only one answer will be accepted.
5:28
